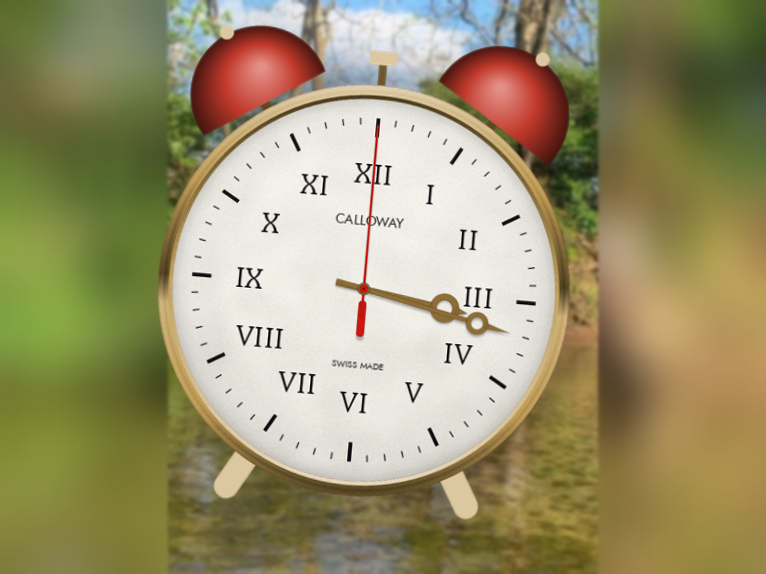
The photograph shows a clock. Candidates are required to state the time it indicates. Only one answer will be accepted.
3:17:00
